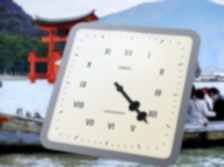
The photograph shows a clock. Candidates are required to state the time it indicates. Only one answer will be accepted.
4:22
